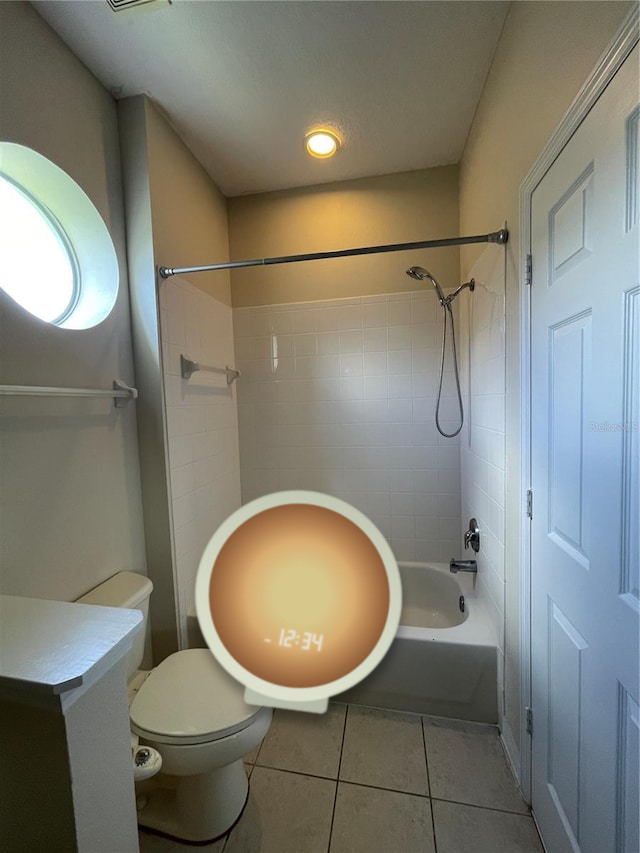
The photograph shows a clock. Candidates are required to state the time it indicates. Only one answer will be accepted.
12:34
